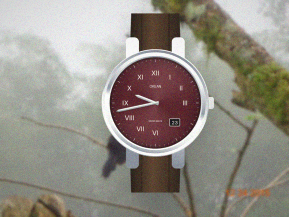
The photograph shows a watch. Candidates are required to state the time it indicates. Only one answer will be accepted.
9:43
